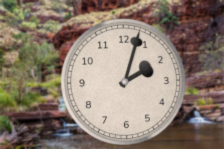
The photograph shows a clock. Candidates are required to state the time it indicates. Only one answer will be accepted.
2:03
